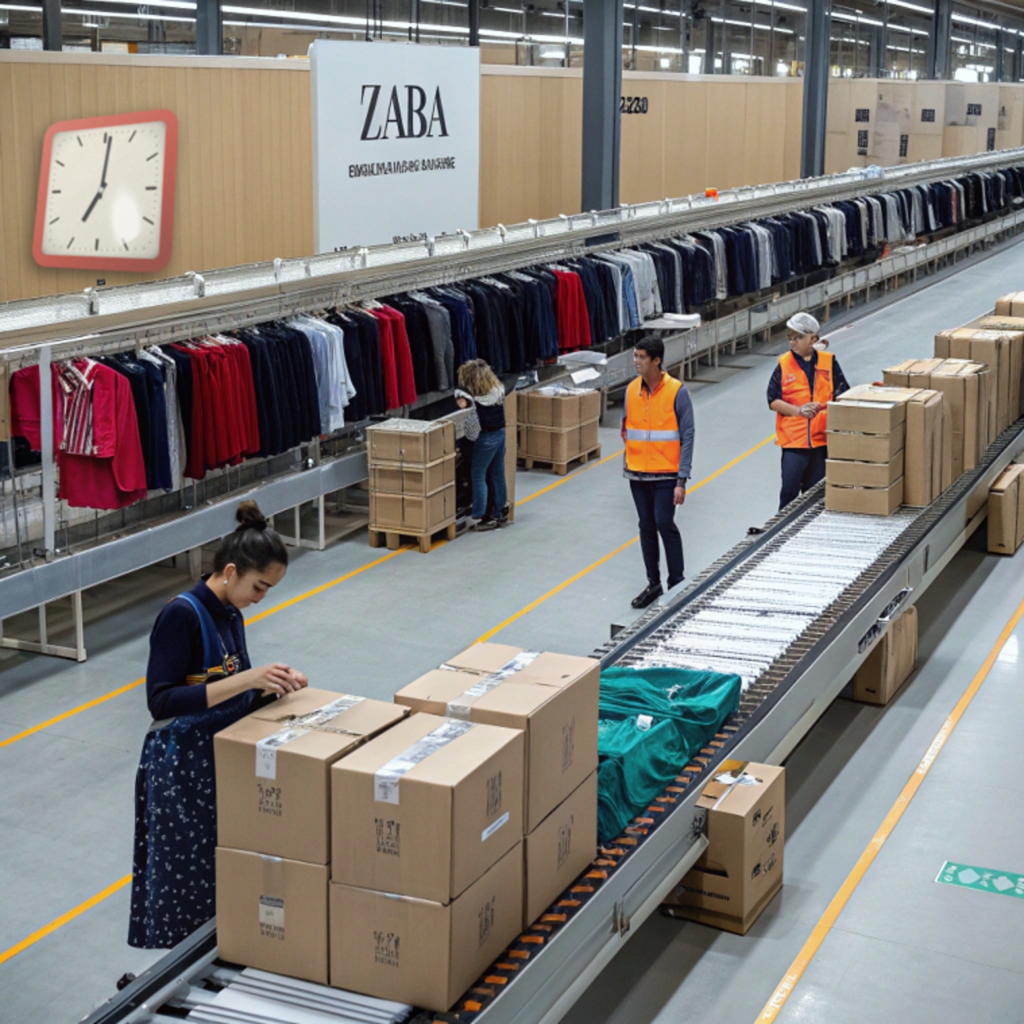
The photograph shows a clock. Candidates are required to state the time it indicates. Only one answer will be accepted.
7:01
